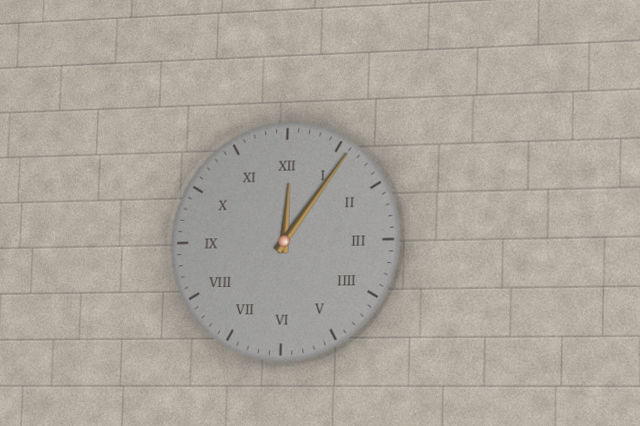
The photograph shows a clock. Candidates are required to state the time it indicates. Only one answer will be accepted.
12:06
